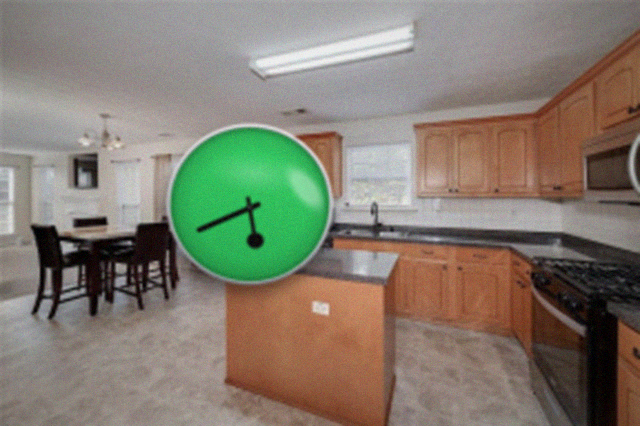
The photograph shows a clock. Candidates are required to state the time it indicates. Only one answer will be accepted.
5:41
